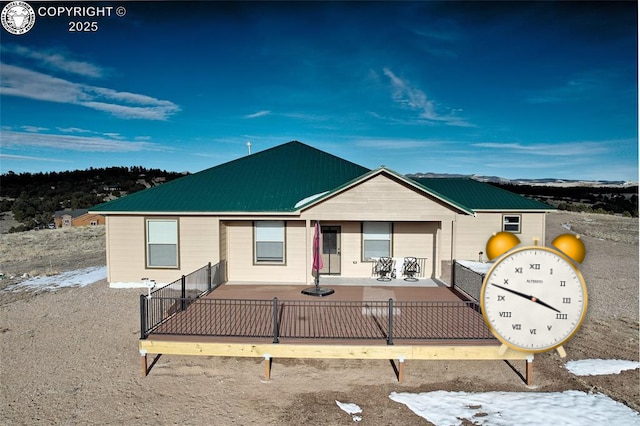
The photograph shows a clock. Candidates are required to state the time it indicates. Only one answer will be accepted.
3:48
